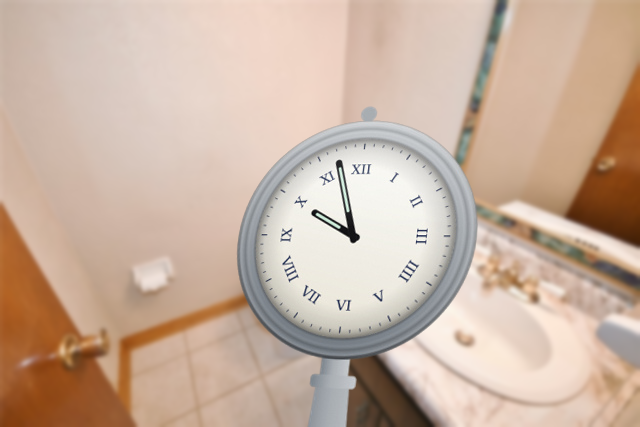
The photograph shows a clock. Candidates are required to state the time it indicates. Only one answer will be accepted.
9:57
